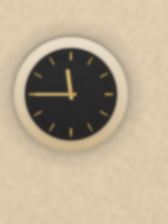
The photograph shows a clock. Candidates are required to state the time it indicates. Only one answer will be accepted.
11:45
